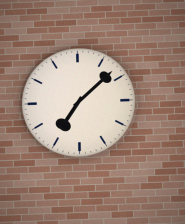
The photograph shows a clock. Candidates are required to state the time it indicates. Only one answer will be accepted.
7:08
